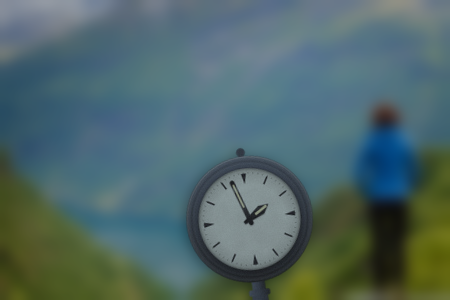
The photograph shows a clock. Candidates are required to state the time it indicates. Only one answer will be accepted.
1:57
